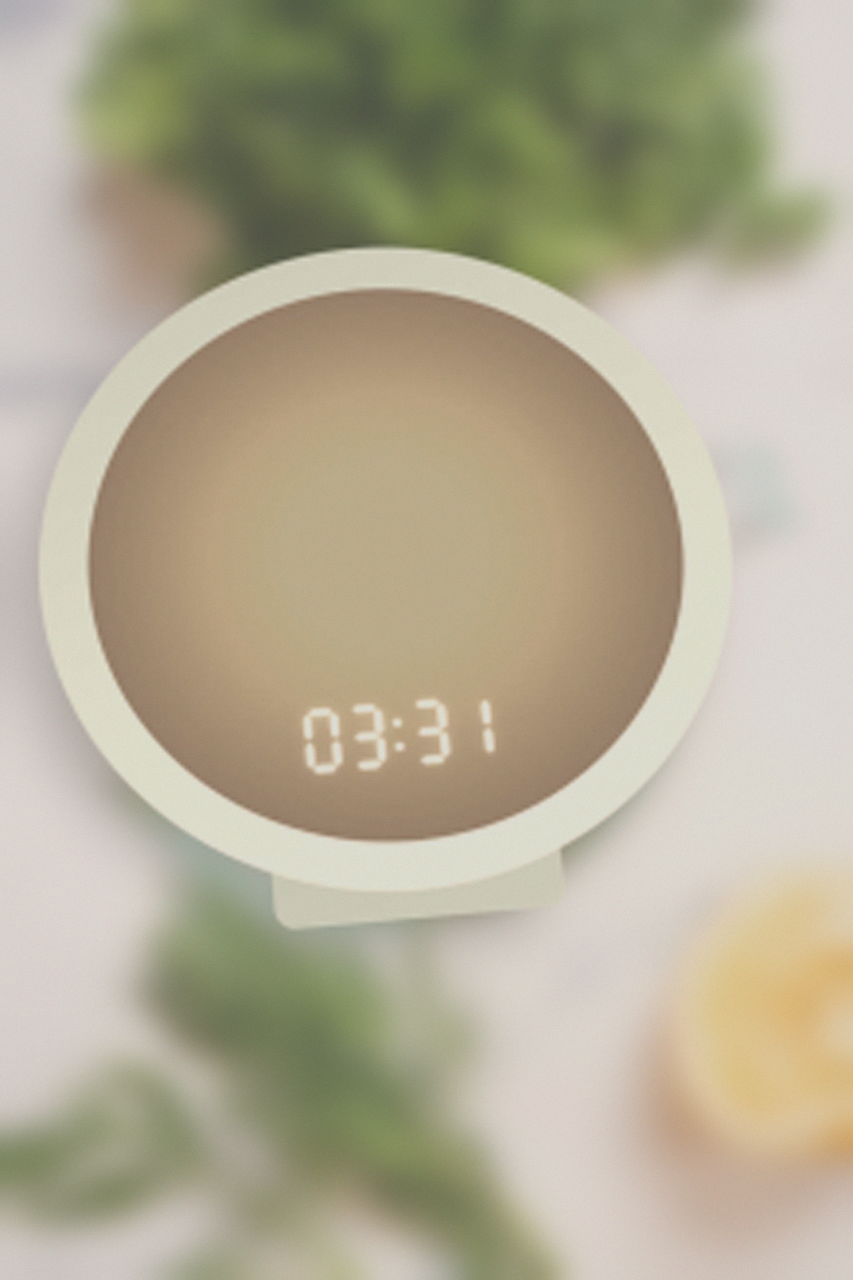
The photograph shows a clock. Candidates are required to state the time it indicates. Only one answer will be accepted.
3:31
